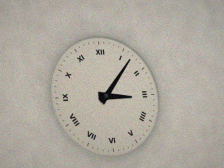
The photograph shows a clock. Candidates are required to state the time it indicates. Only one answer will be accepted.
3:07
